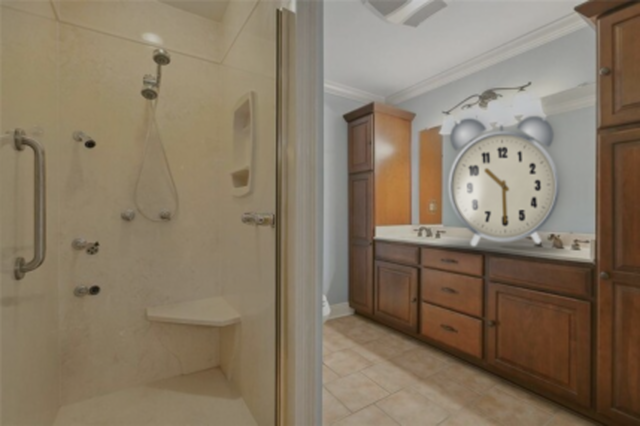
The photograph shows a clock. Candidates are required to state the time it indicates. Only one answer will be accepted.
10:30
